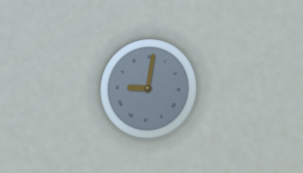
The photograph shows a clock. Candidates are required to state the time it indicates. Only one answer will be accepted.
9:01
